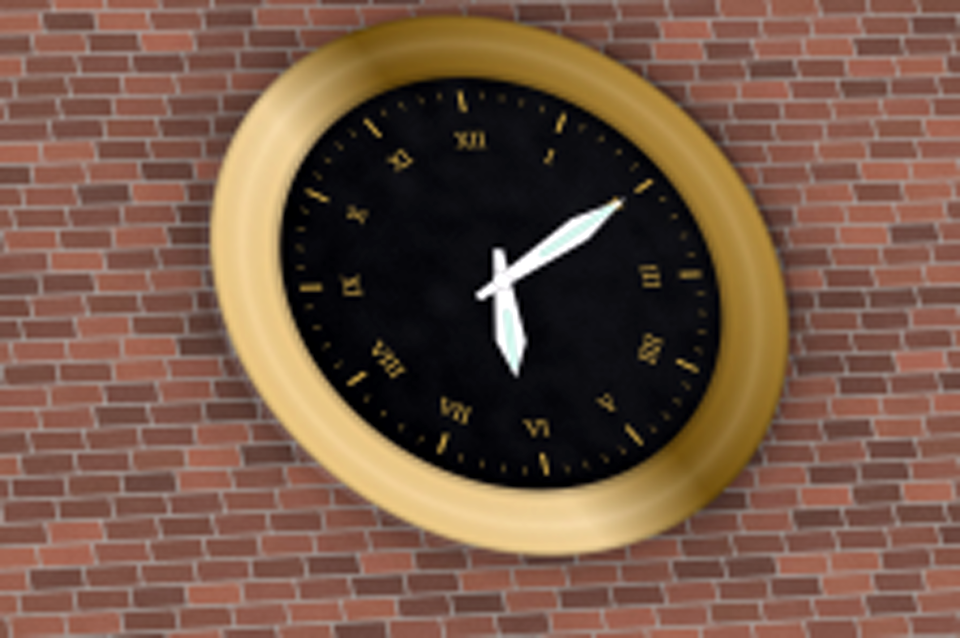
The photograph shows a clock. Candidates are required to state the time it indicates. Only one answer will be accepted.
6:10
